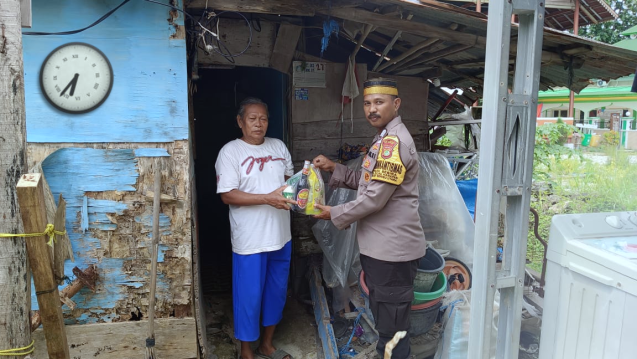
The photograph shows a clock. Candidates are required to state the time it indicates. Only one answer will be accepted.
6:37
